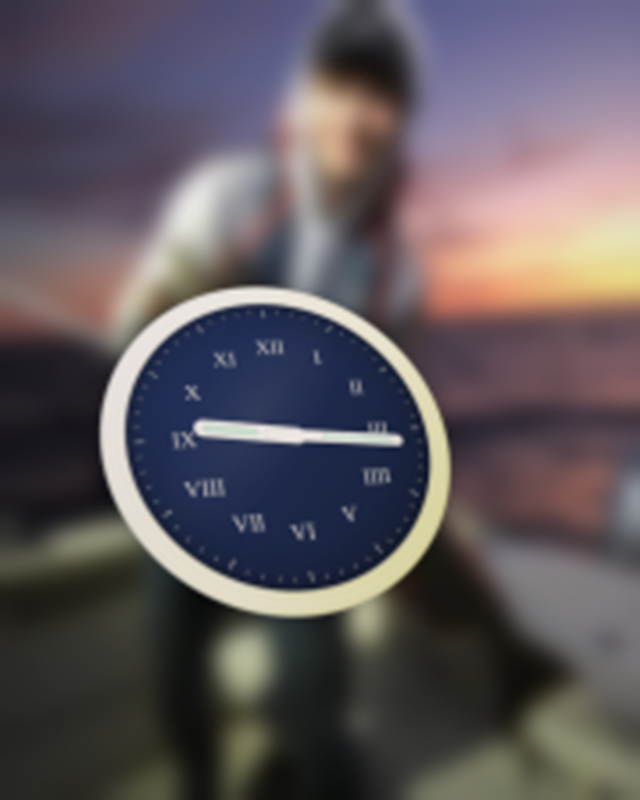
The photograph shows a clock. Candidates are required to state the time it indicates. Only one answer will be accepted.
9:16
